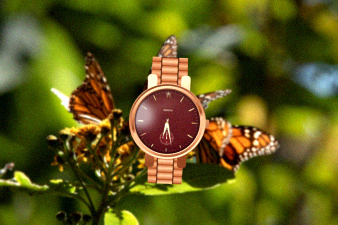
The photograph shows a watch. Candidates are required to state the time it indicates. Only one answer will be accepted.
6:28
